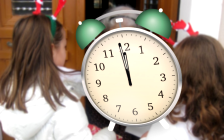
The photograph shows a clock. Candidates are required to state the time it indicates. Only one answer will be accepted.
11:59
